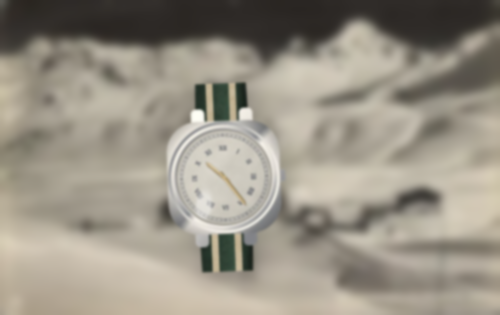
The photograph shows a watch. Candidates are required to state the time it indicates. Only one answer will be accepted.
10:24
